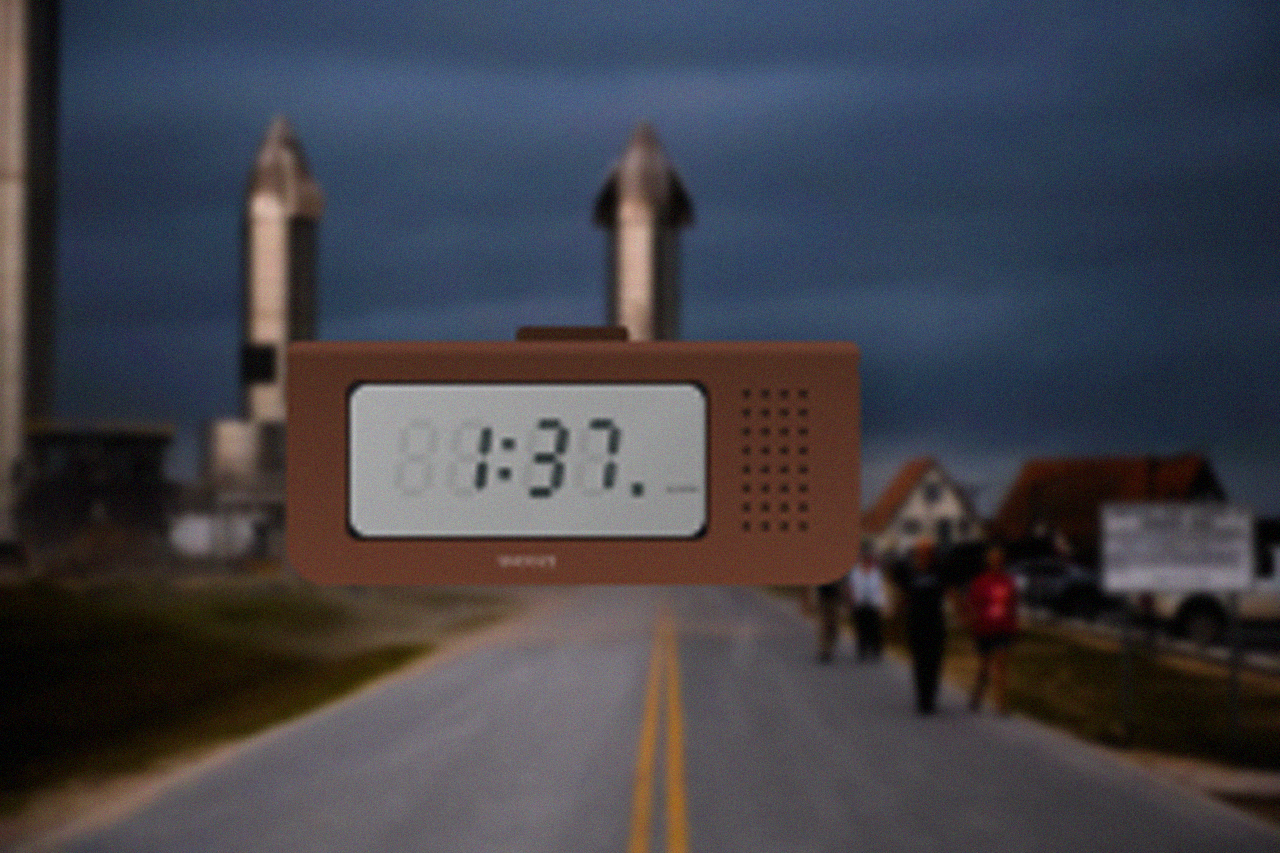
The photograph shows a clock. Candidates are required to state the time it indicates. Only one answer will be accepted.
1:37
